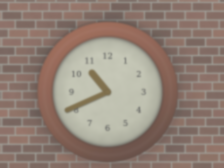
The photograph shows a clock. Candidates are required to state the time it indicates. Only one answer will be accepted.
10:41
